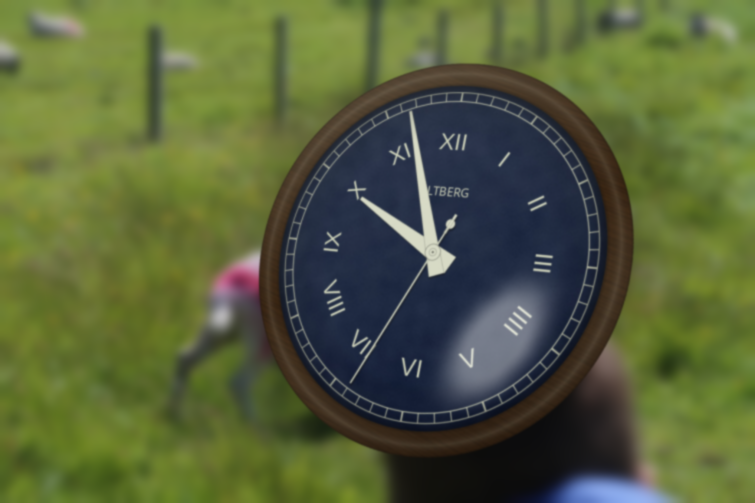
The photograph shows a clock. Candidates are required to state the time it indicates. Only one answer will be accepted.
9:56:34
